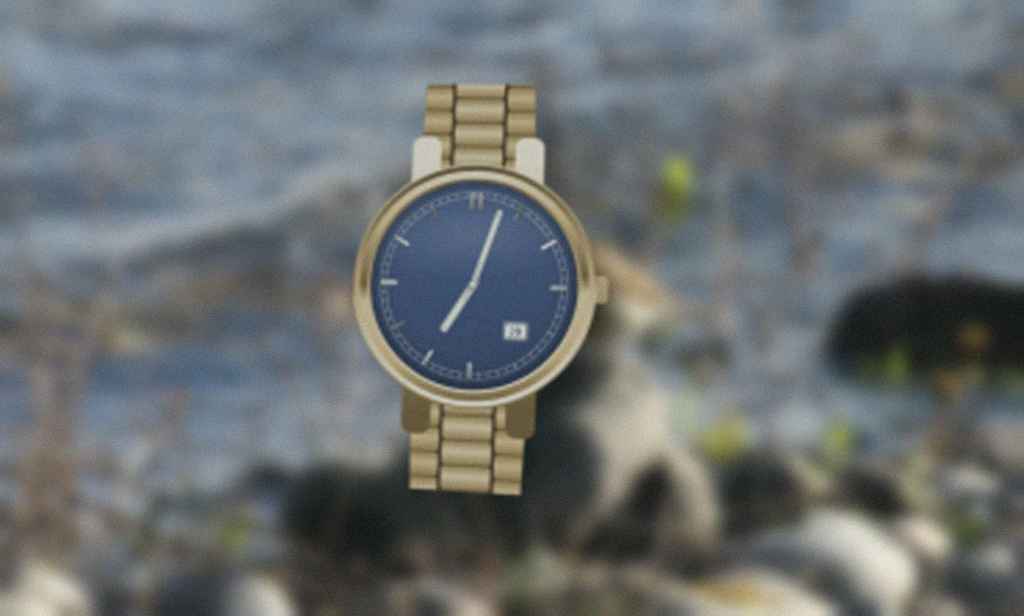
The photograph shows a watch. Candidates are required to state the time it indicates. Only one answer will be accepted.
7:03
